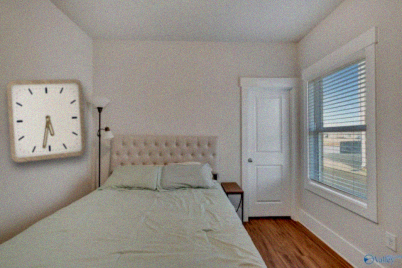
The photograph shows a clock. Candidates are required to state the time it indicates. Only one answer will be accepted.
5:32
